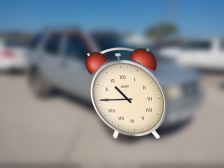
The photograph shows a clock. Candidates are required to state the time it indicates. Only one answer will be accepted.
10:45
